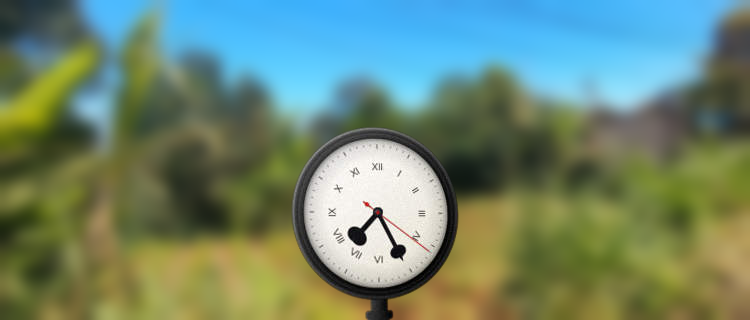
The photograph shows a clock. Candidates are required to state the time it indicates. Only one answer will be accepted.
7:25:21
